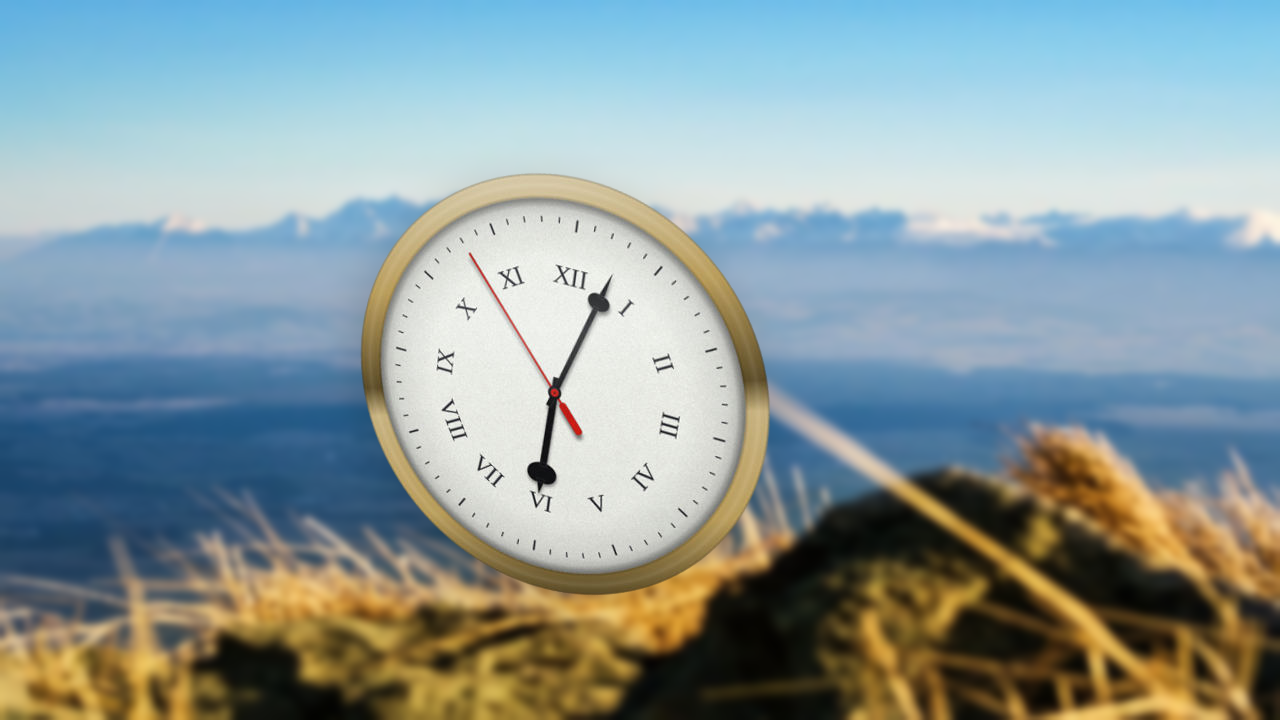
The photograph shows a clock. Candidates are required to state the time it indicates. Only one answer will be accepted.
6:02:53
